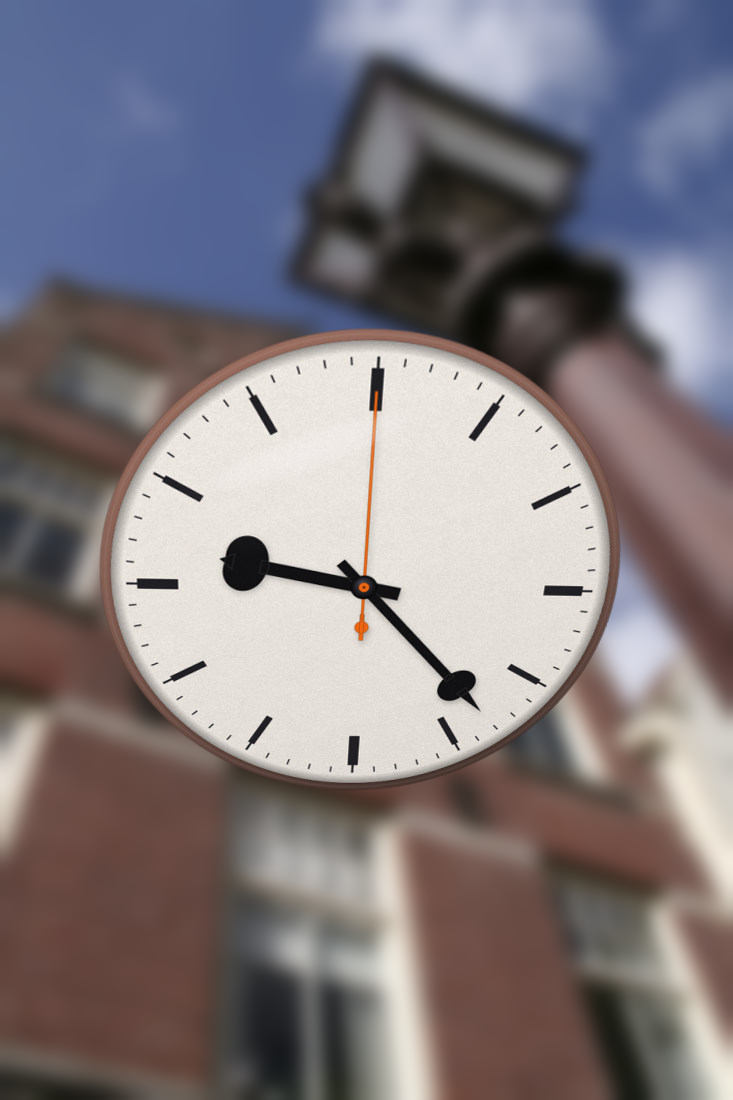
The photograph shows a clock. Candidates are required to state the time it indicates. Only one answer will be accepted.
9:23:00
